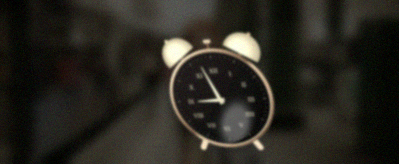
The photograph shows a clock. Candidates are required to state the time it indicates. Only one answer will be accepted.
8:57
